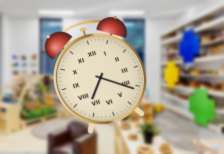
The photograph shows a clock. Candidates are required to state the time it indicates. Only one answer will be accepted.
7:21
